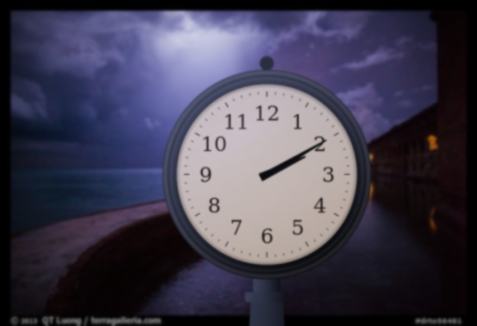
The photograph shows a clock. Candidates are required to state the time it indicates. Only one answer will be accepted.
2:10
